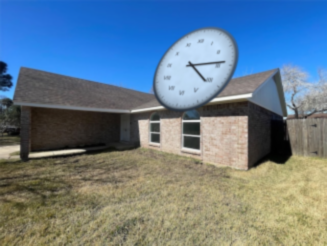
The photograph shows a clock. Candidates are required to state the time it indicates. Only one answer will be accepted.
4:14
